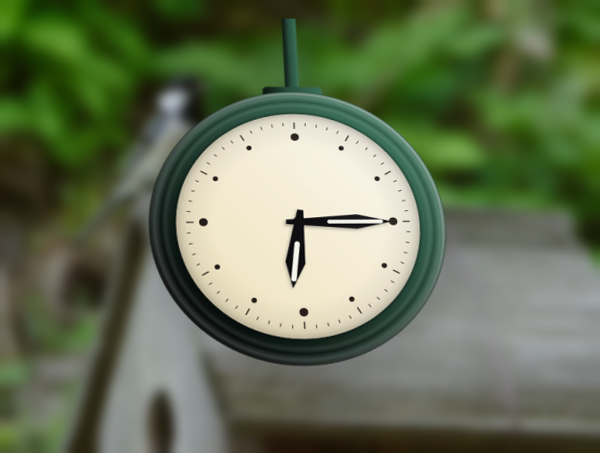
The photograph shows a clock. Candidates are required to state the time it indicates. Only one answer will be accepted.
6:15
